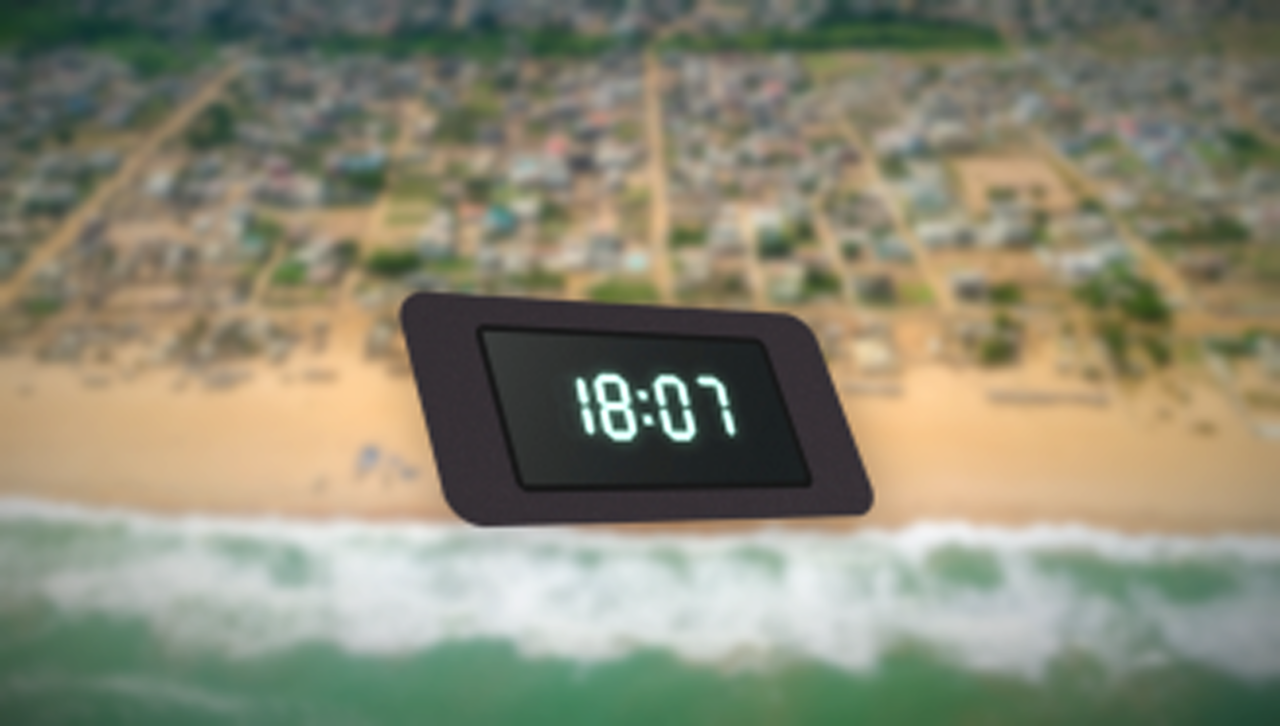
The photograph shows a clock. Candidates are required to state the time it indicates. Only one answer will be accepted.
18:07
